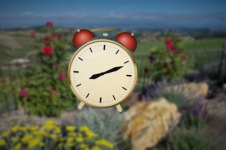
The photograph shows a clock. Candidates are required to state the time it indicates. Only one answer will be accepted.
8:11
